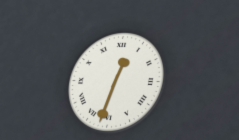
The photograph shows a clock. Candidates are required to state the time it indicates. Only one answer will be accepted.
12:32
